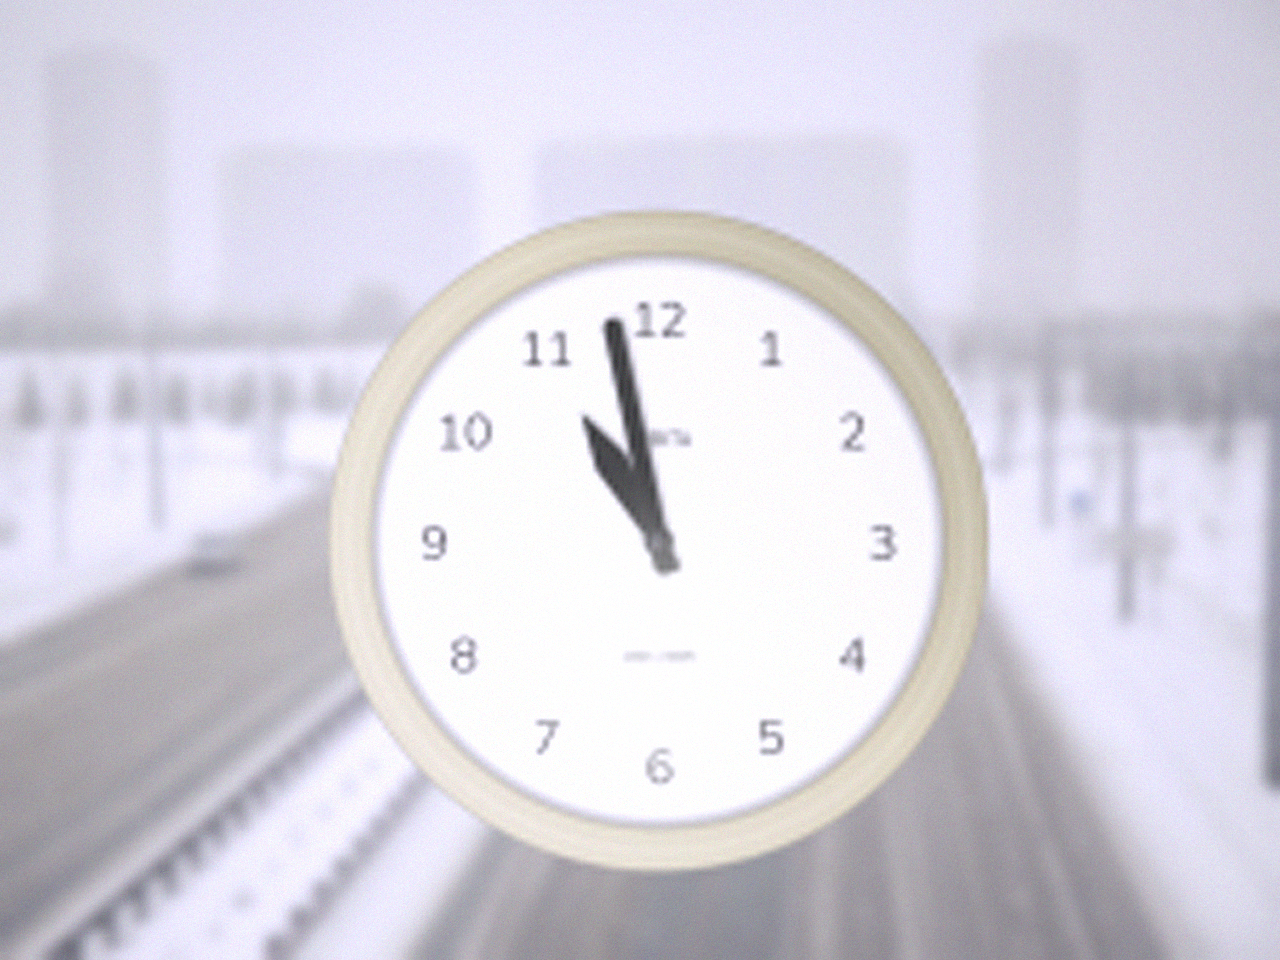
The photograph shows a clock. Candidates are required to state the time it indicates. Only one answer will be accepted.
10:58
